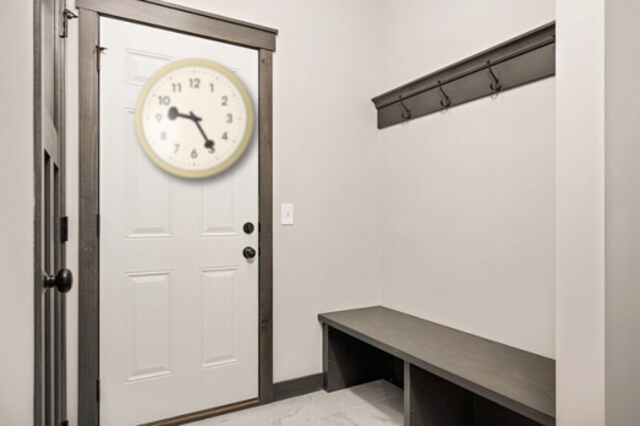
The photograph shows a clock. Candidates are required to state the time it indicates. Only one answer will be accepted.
9:25
